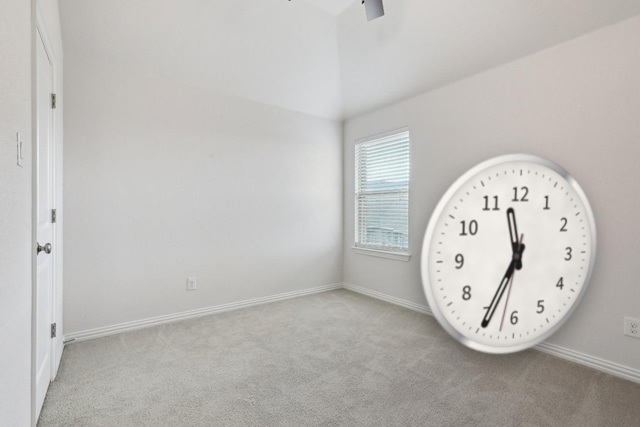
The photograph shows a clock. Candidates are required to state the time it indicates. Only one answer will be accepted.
11:34:32
